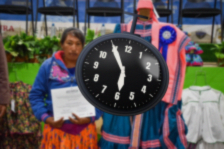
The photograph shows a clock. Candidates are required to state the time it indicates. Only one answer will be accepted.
5:55
